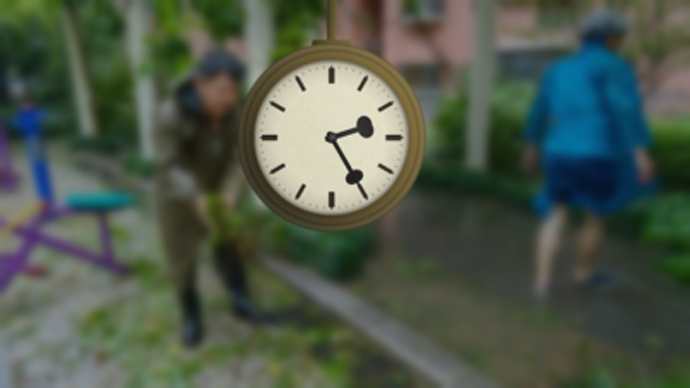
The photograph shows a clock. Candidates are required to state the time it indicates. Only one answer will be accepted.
2:25
